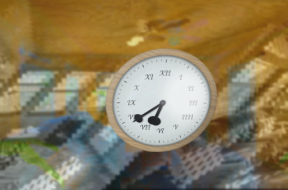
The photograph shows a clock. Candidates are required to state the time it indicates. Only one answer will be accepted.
6:39
